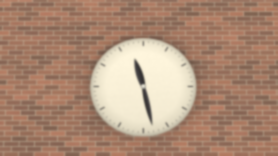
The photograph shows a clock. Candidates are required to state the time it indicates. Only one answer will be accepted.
11:28
